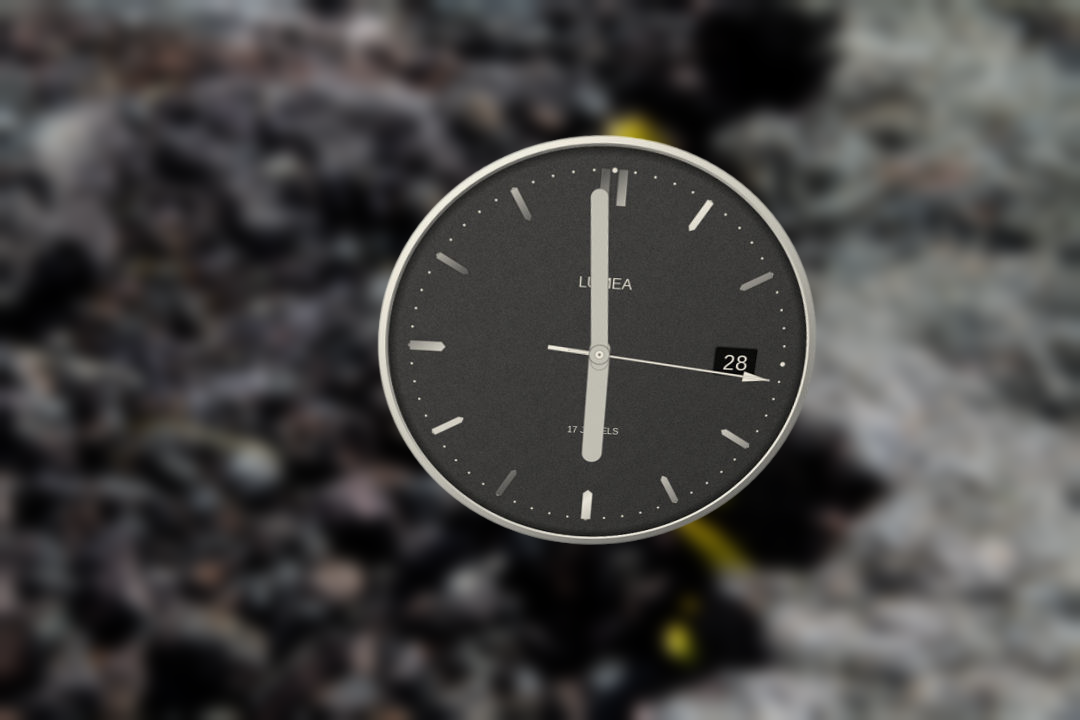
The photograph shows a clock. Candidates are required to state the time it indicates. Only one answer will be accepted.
5:59:16
